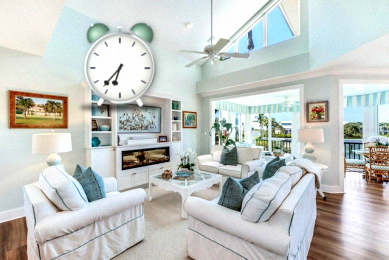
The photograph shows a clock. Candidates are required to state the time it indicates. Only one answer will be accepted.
6:37
